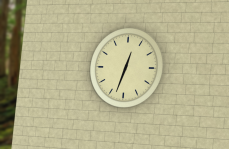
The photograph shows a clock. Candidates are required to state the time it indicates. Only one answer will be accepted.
12:33
